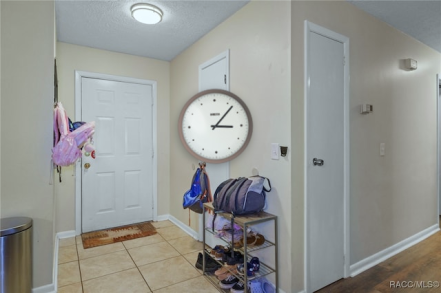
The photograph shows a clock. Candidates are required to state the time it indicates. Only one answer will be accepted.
3:07
